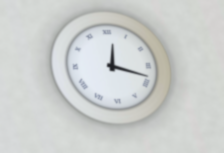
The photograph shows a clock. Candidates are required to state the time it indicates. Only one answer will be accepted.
12:18
